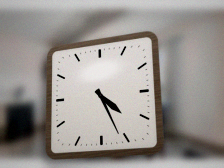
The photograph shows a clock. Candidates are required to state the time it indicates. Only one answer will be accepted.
4:26
